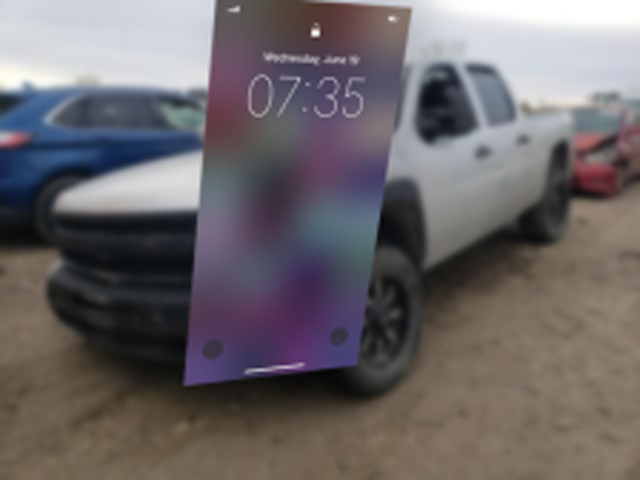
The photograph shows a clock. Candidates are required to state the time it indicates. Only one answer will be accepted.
7:35
